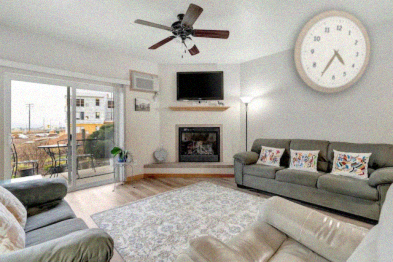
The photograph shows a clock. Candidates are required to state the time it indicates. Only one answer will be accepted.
4:35
